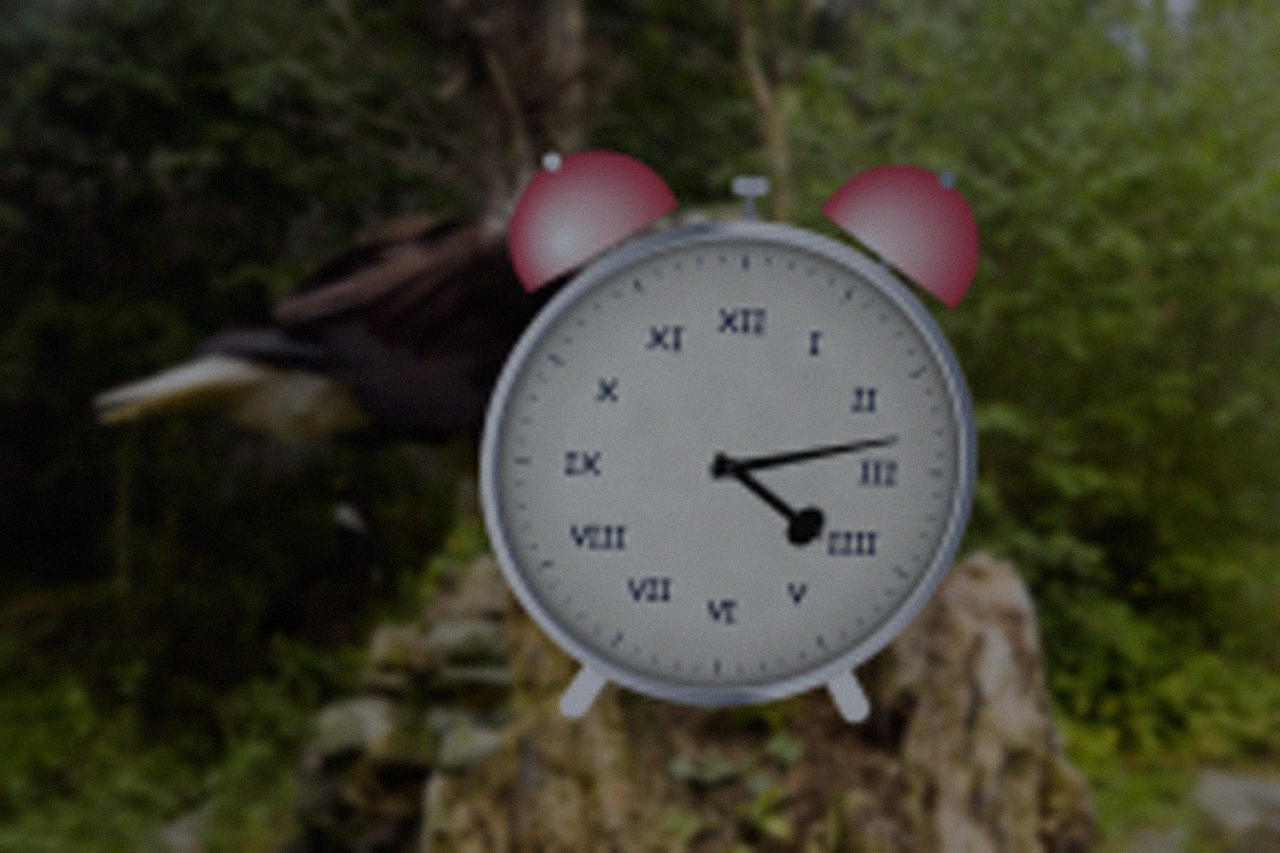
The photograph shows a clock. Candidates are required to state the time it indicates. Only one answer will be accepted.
4:13
